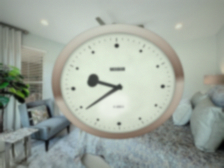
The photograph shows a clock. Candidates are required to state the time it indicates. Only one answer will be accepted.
9:39
